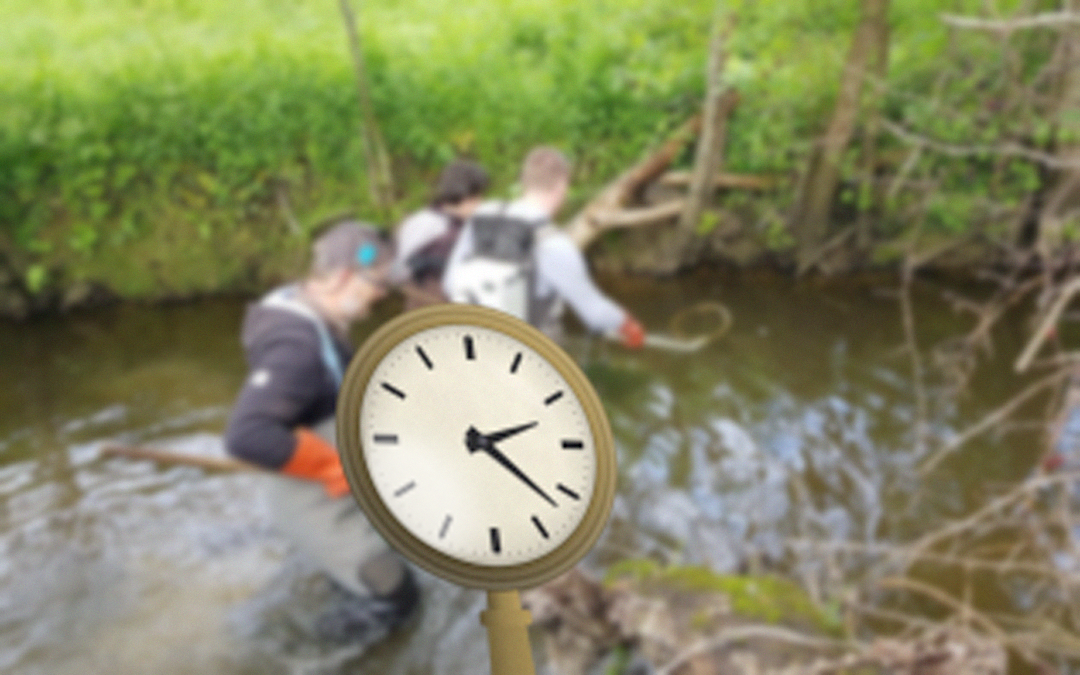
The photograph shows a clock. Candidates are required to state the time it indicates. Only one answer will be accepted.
2:22
